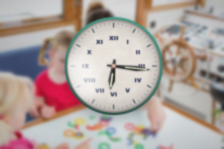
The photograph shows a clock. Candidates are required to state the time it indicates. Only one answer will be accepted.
6:16
